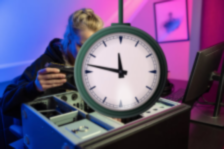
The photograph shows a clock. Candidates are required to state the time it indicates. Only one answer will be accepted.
11:47
